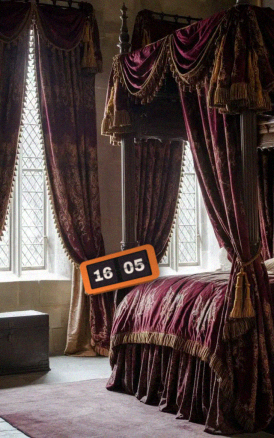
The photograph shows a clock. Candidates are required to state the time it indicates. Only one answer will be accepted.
16:05
